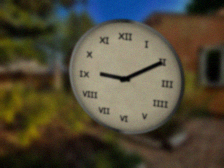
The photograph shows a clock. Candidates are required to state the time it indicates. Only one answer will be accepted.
9:10
